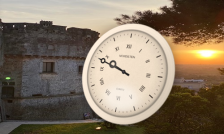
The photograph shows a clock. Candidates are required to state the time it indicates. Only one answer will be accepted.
9:48
